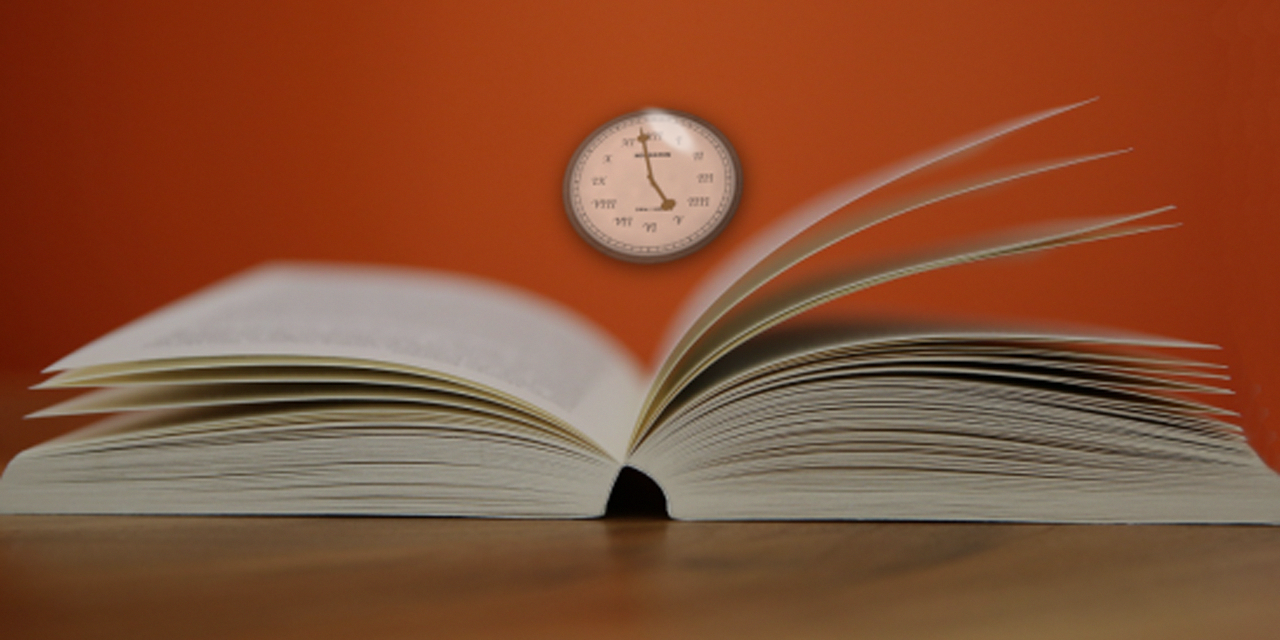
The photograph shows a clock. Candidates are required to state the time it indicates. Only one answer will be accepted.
4:58
